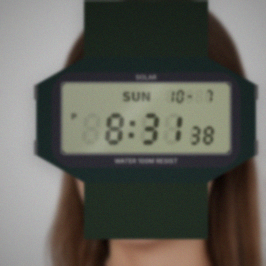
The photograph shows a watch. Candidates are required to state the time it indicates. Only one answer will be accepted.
8:31:38
